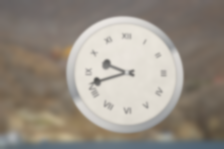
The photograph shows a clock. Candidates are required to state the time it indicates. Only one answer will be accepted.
9:42
